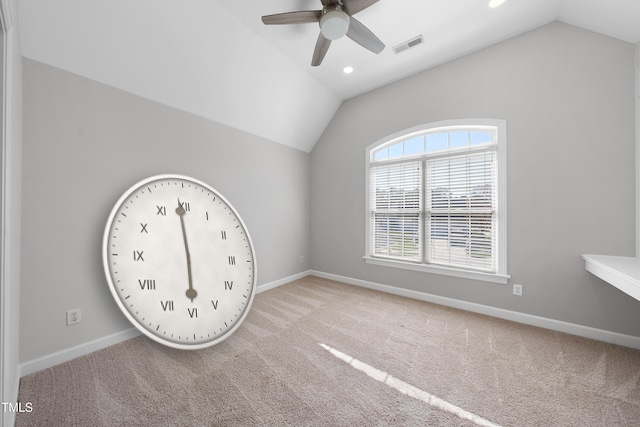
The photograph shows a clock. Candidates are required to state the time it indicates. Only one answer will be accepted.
5:59
